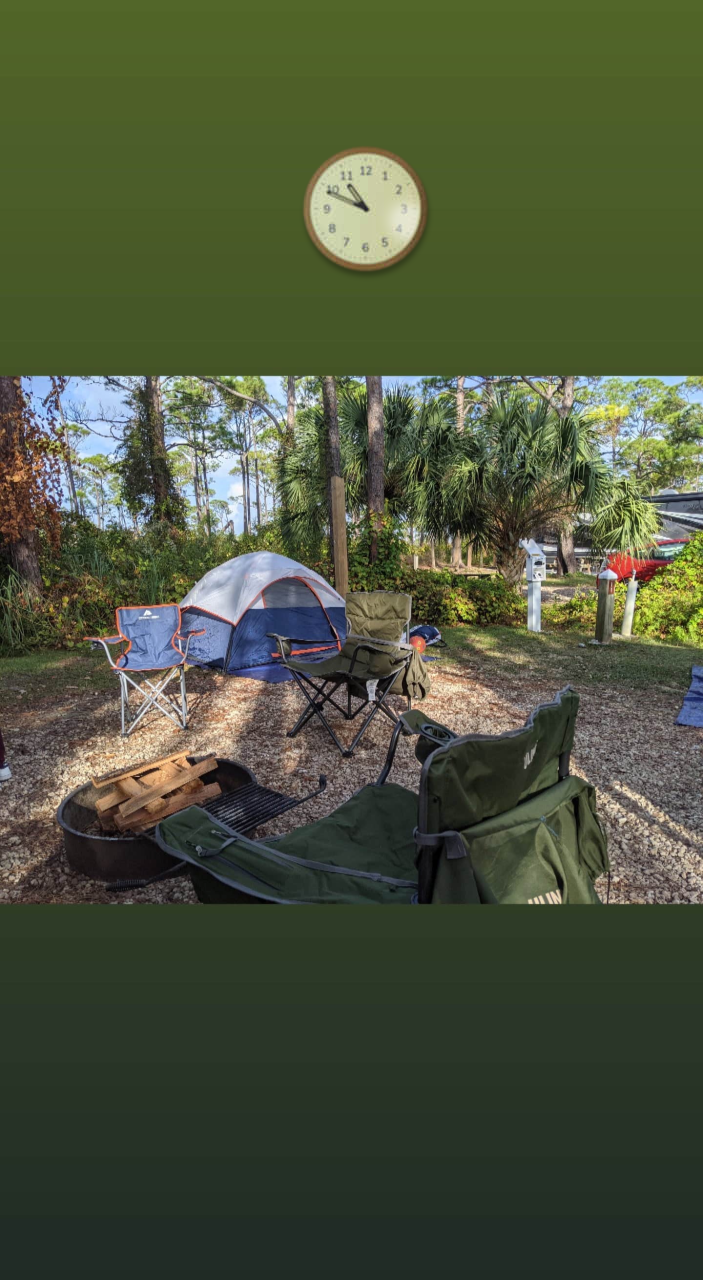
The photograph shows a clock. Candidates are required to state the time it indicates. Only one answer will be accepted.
10:49
